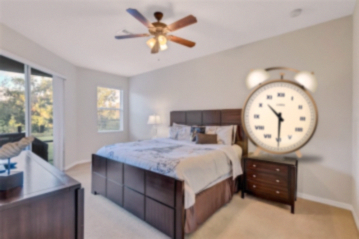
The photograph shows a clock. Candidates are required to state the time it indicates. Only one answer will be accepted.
10:30
